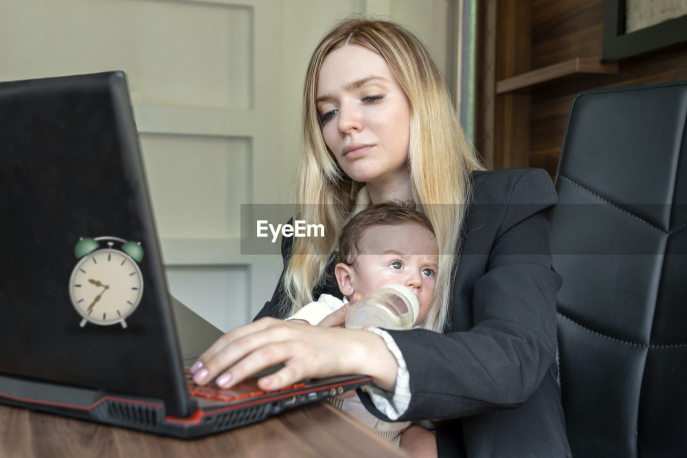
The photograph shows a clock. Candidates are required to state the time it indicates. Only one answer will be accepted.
9:36
